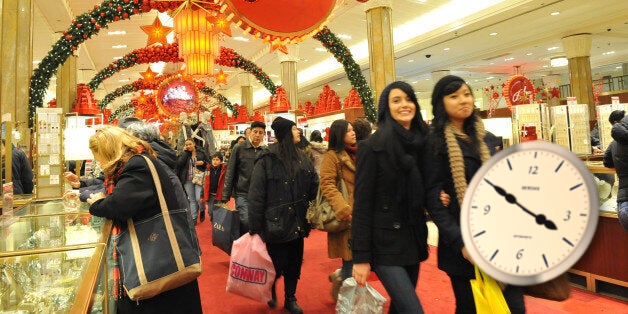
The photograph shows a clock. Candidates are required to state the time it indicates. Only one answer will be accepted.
3:50
